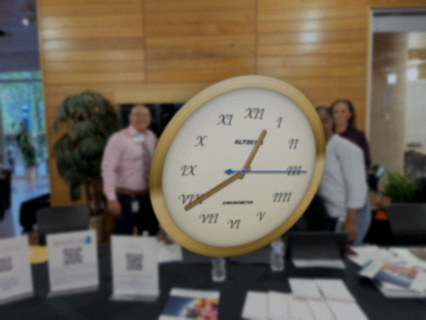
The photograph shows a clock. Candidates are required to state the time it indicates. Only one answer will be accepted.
12:39:15
